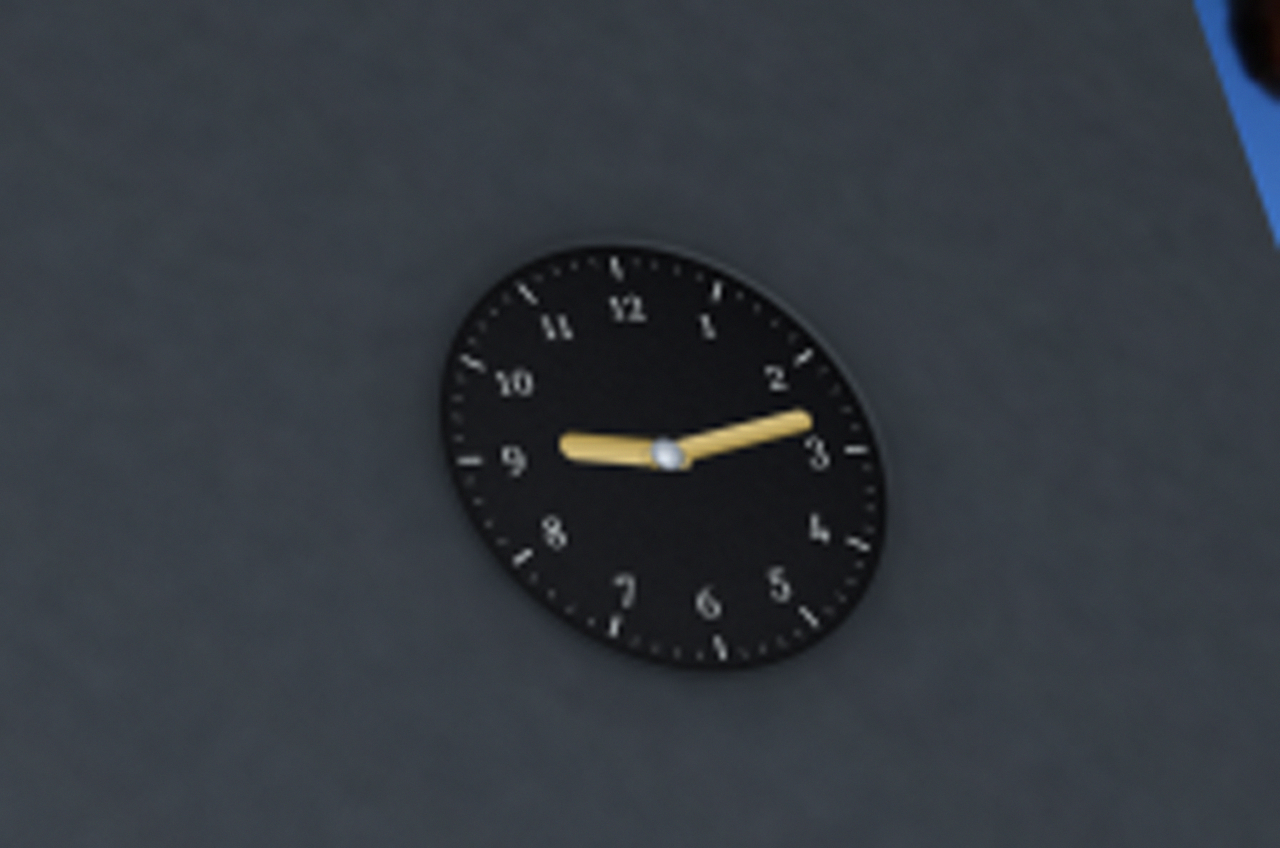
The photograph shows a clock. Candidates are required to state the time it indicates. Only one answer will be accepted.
9:13
